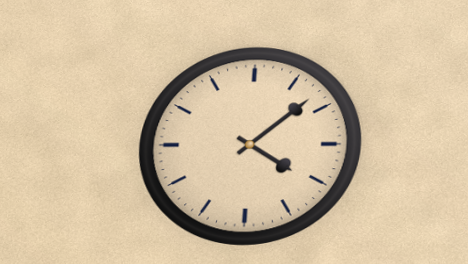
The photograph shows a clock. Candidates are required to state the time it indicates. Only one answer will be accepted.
4:08
